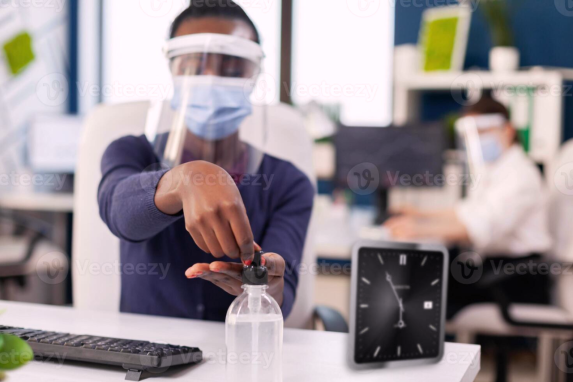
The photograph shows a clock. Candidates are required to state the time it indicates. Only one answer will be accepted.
5:55
